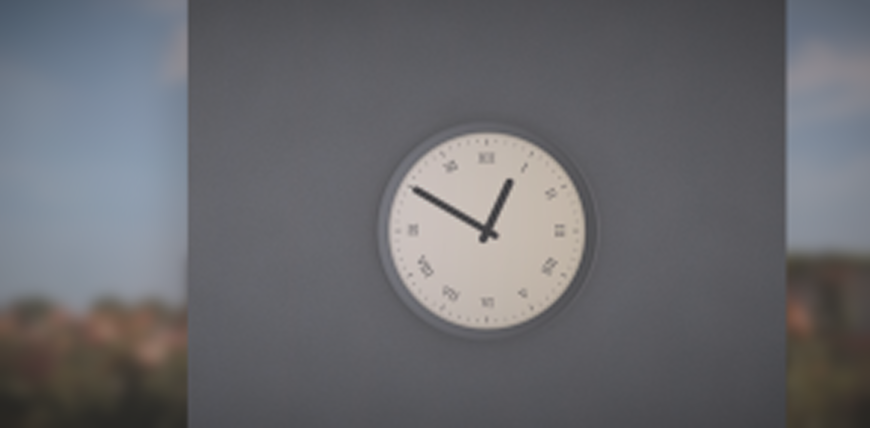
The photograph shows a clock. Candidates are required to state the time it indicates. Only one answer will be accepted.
12:50
